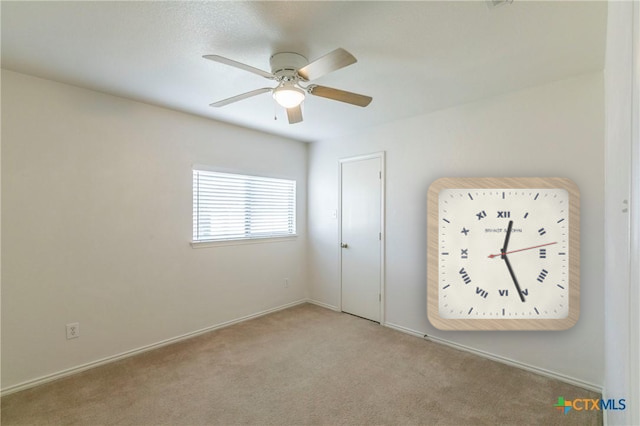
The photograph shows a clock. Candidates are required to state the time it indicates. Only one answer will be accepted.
12:26:13
